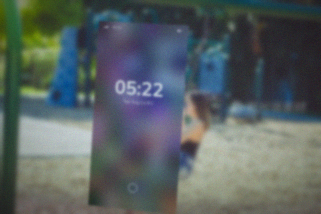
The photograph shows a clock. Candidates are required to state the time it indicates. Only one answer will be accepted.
5:22
